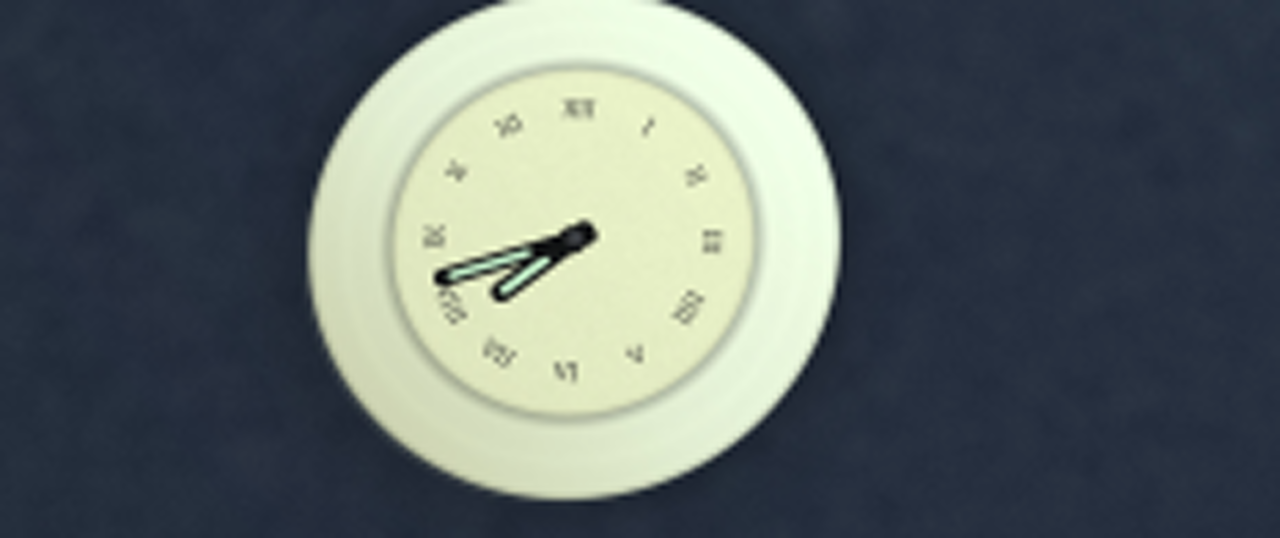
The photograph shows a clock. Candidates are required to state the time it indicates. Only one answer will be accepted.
7:42
